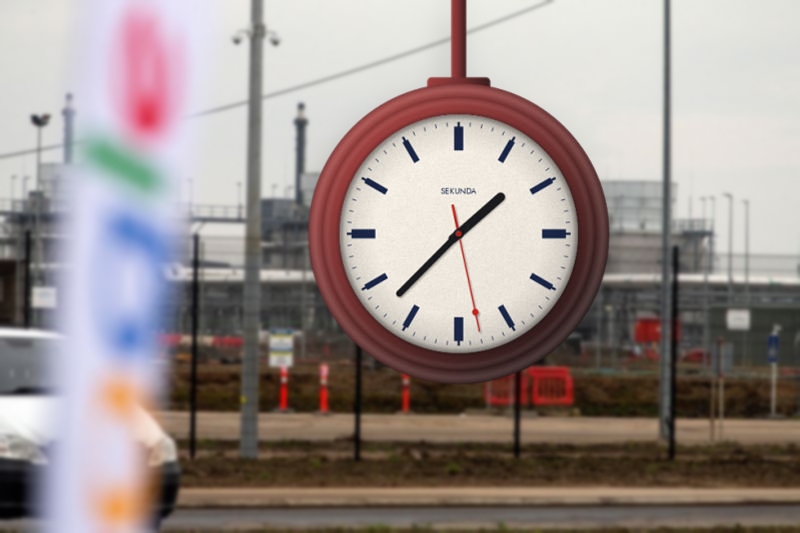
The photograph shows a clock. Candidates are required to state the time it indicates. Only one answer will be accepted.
1:37:28
